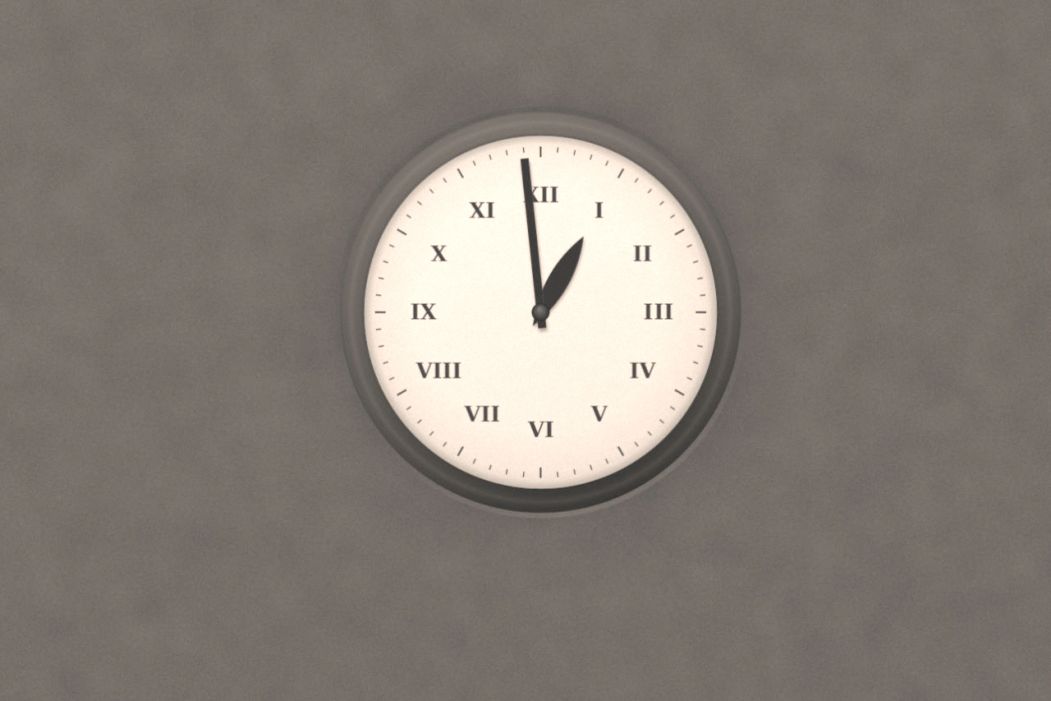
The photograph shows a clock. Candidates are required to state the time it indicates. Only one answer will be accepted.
12:59
